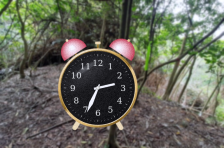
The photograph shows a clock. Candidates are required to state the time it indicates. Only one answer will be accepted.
2:34
